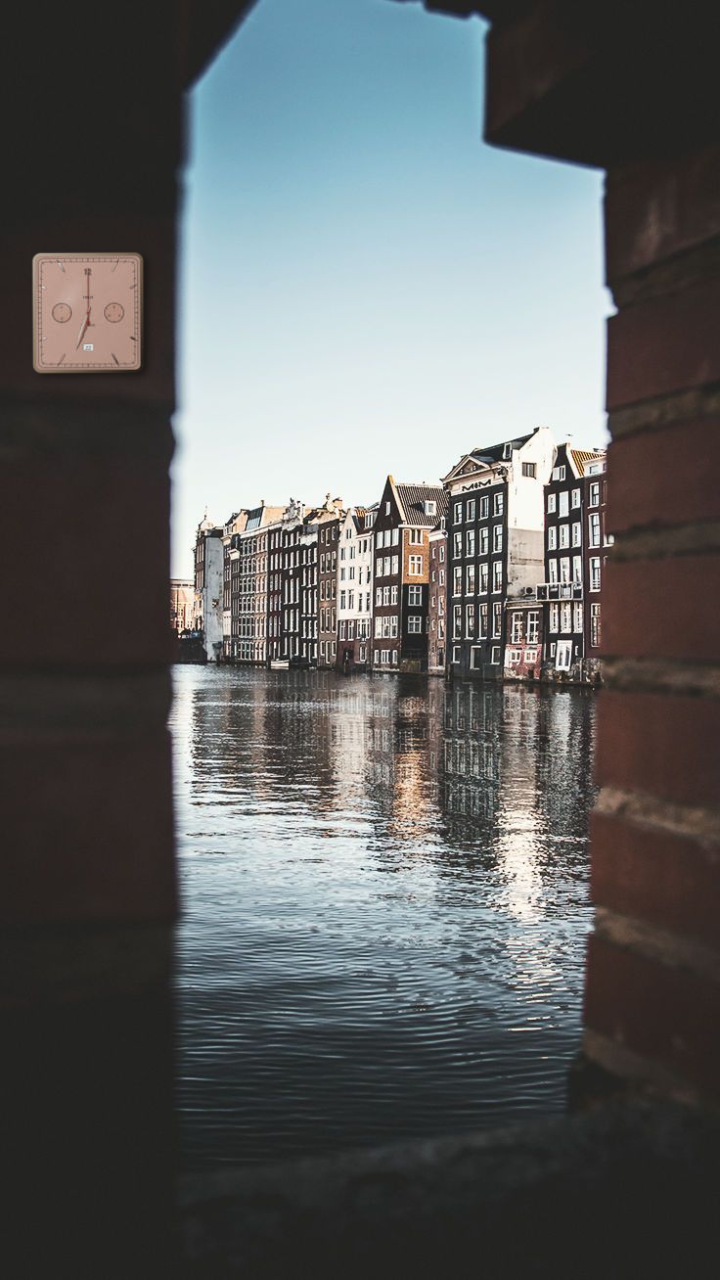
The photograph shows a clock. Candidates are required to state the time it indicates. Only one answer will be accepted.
6:33
